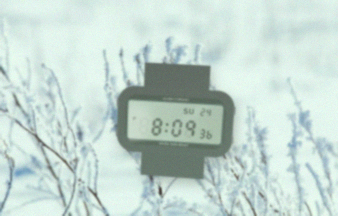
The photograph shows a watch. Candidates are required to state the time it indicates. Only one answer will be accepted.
8:09
